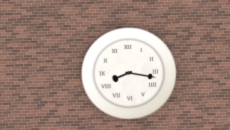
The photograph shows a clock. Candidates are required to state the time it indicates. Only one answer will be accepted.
8:17
